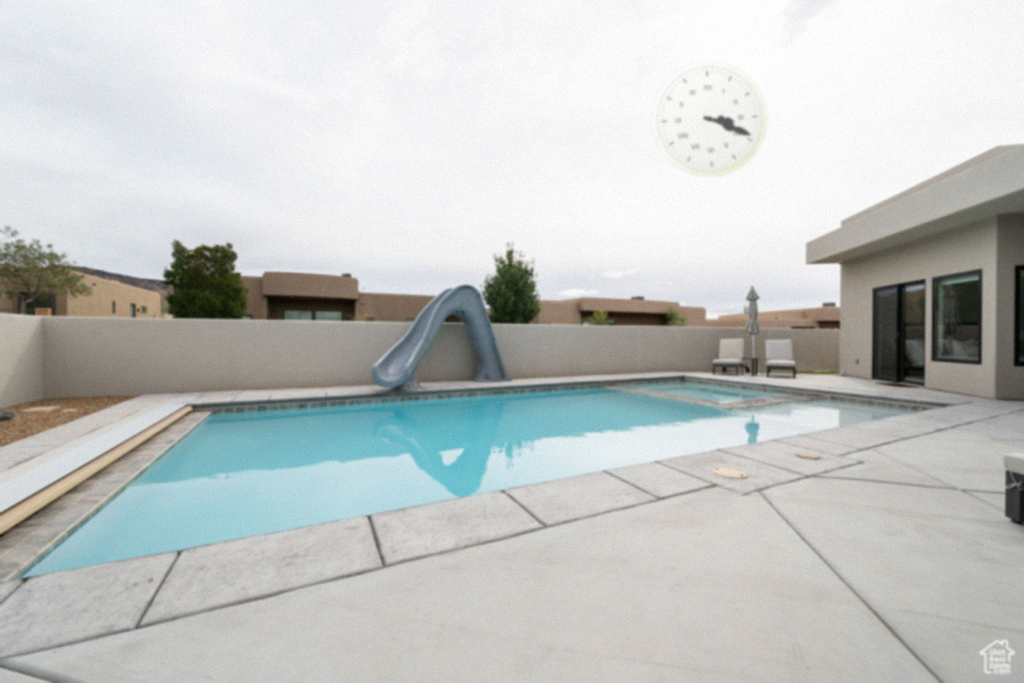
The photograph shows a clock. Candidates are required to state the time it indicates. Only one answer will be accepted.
3:19
